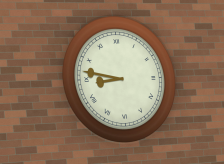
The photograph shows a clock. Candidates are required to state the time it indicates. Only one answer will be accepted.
8:47
